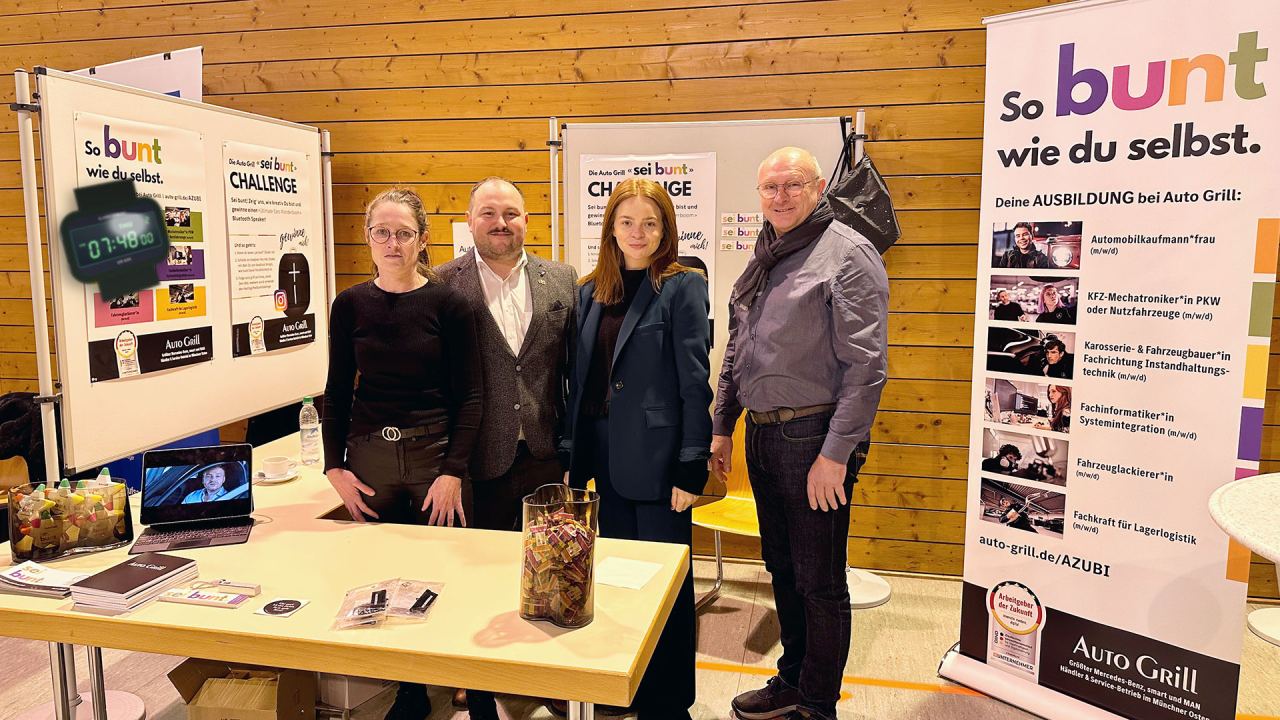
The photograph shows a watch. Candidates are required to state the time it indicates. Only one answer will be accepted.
7:48
